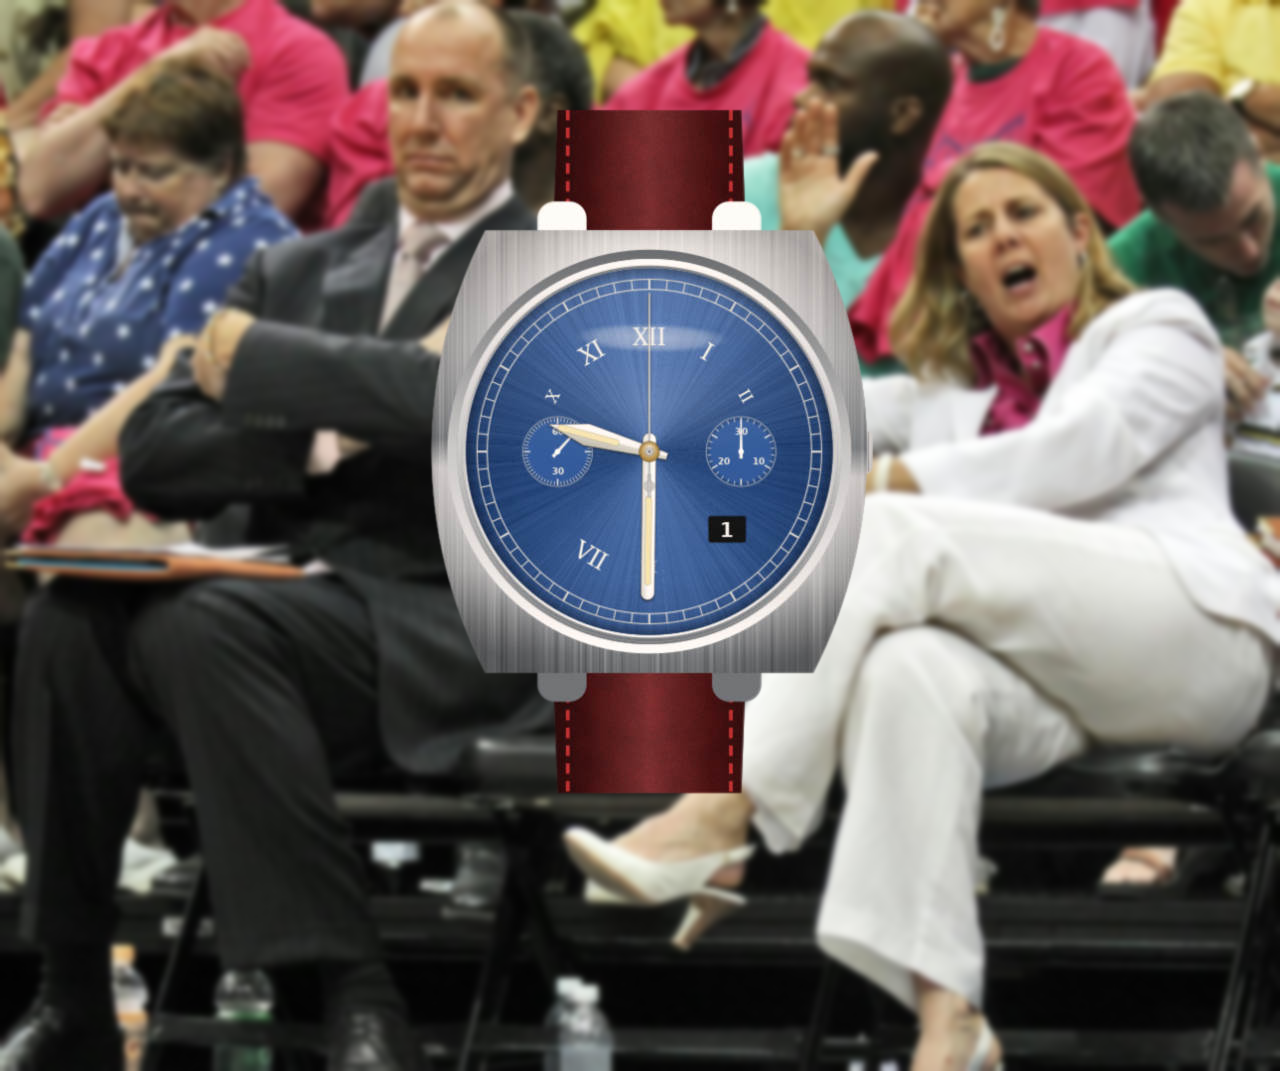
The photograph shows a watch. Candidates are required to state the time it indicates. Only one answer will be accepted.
9:30:07
